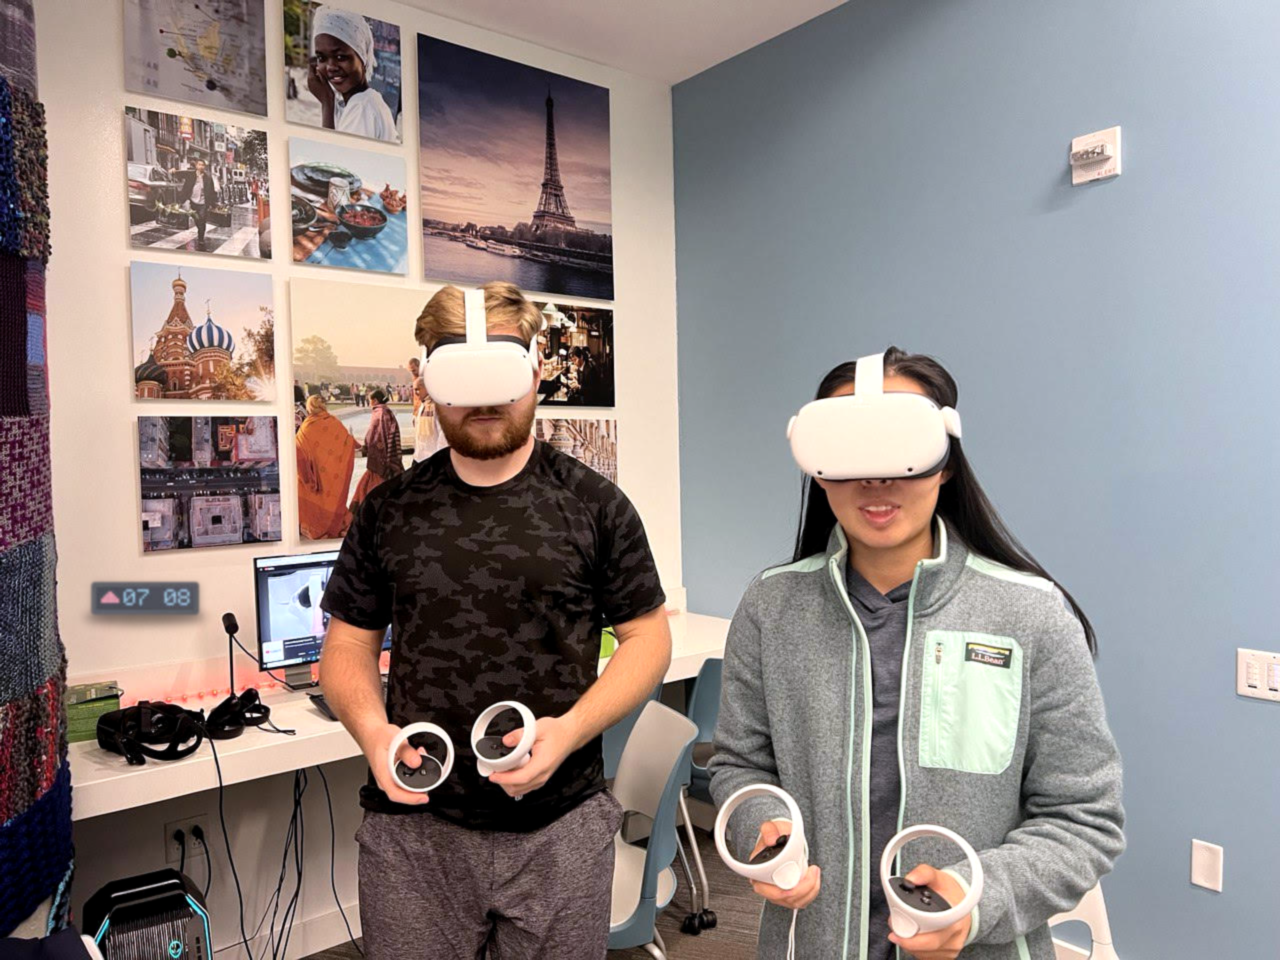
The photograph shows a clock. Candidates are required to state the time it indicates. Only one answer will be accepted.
7:08
